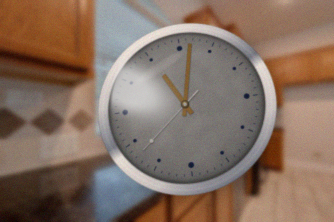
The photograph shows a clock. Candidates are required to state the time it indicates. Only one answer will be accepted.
11:01:38
